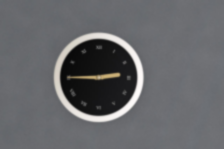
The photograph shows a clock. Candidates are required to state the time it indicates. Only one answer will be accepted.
2:45
